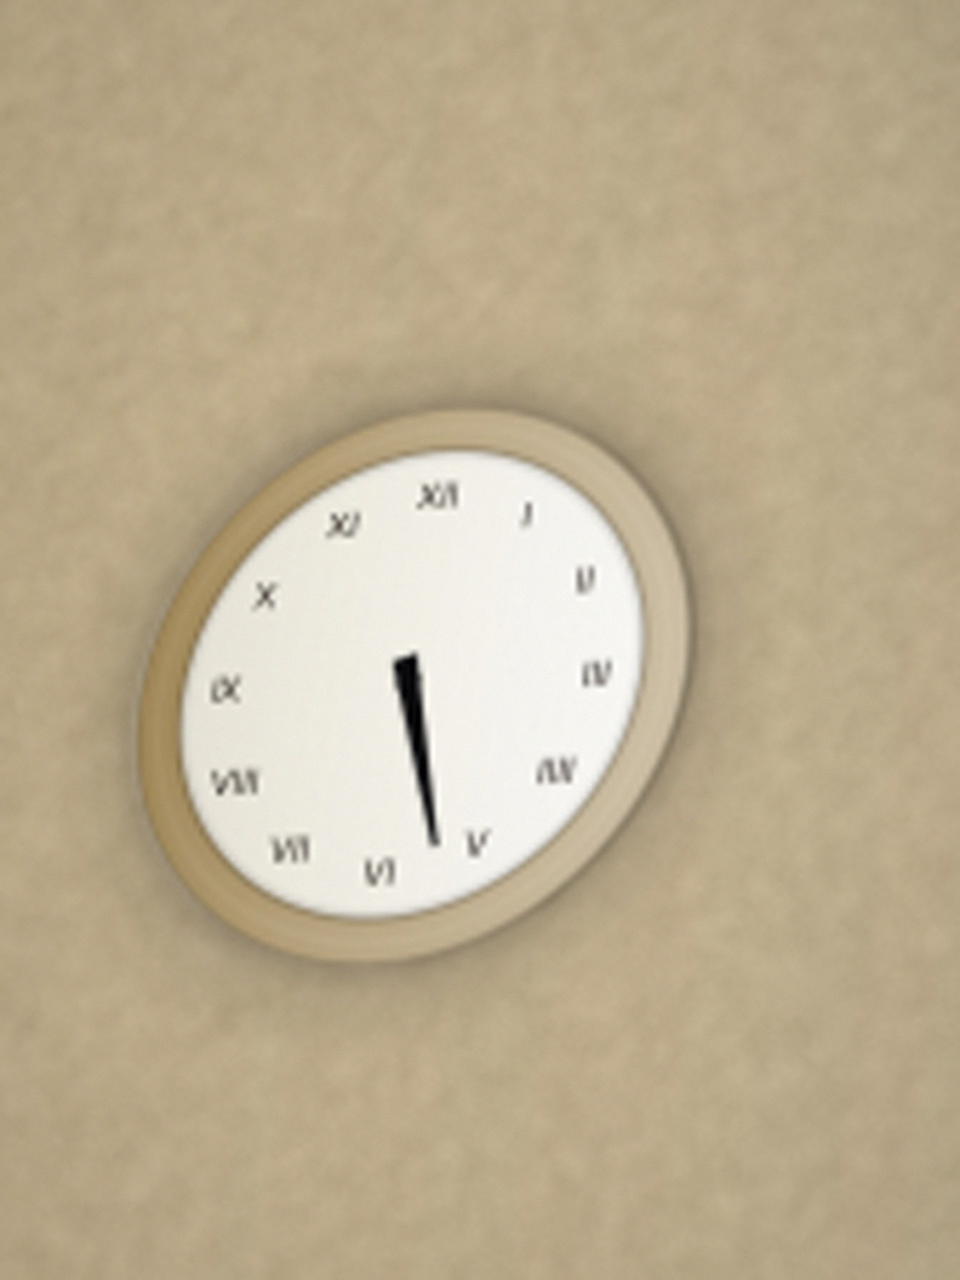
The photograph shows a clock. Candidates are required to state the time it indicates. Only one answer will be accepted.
5:27
